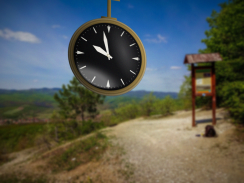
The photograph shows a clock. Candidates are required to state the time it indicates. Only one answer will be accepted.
9:58
